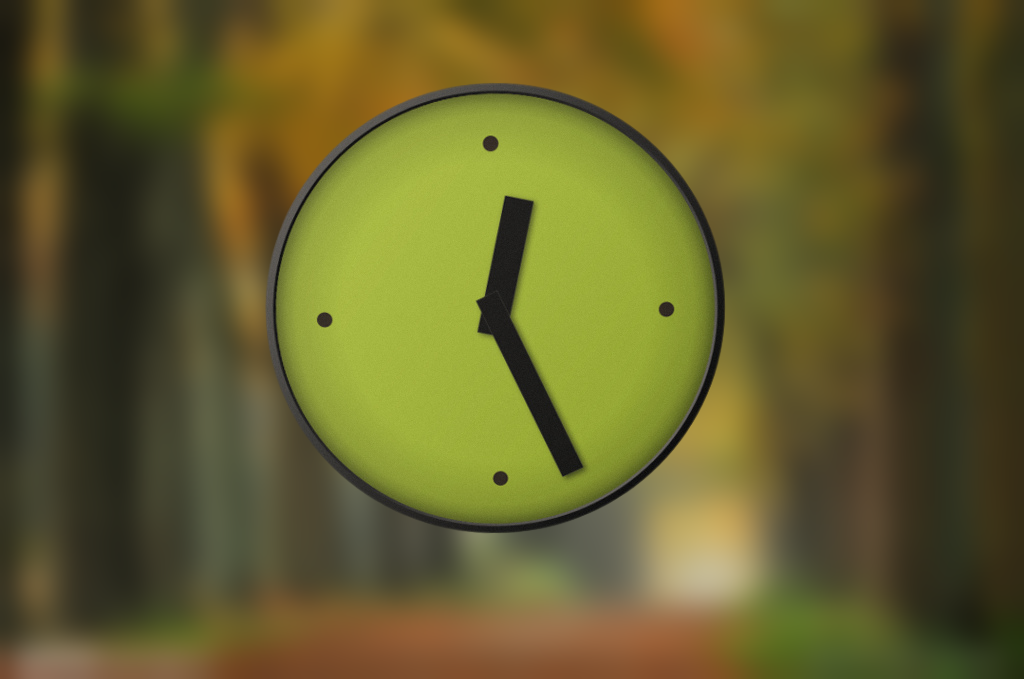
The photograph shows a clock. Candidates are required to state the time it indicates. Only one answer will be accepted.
12:26
